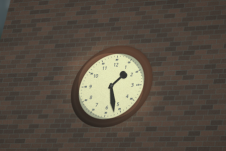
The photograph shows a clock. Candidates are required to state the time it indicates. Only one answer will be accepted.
1:27
